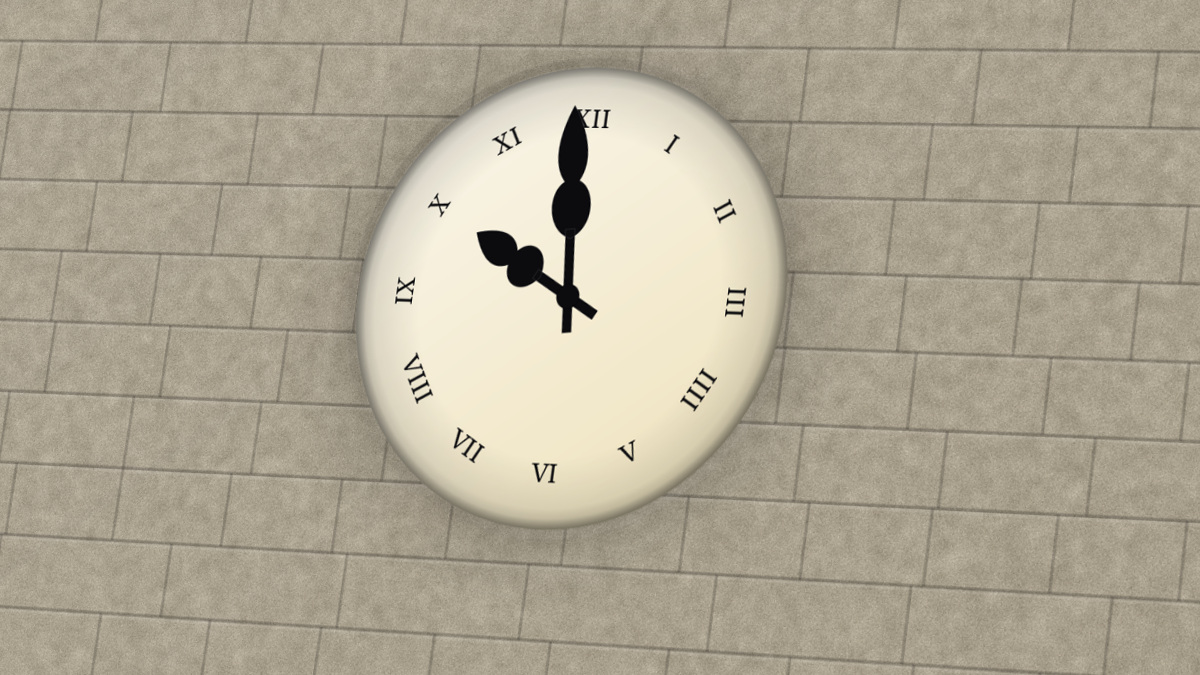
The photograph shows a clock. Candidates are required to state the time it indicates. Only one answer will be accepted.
9:59
